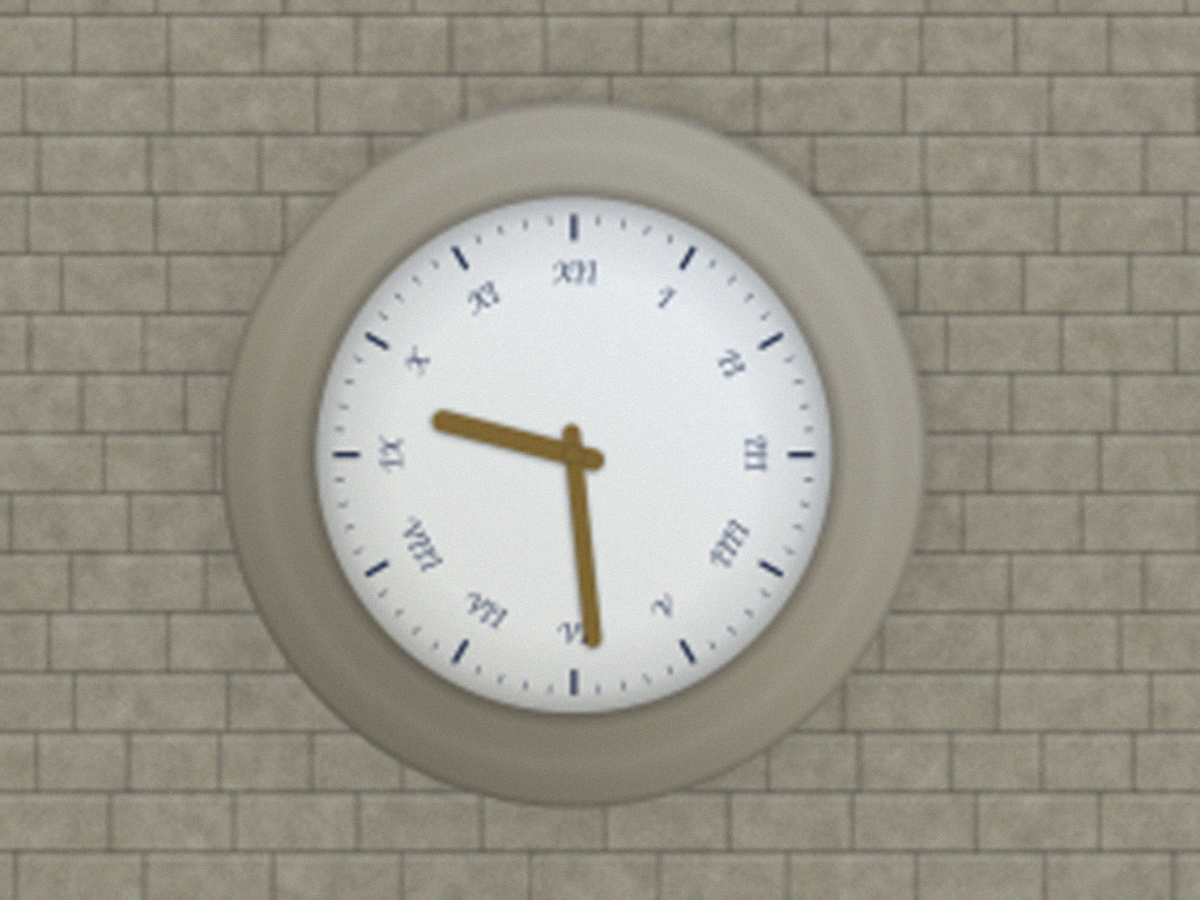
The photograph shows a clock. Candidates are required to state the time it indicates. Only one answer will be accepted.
9:29
